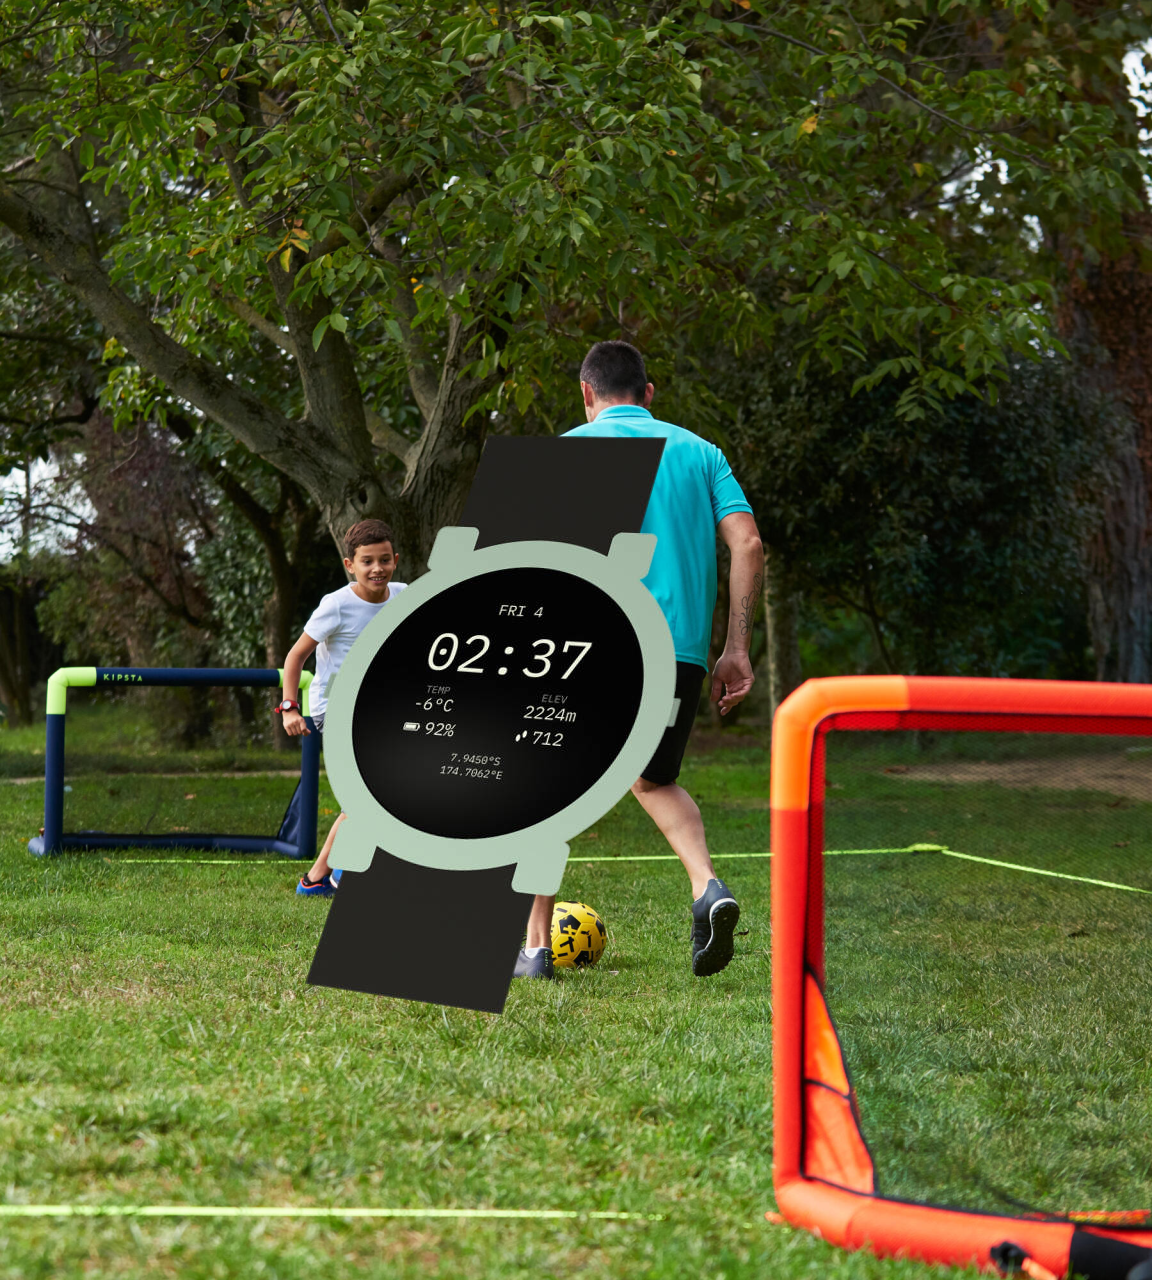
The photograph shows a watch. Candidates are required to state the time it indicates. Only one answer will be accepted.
2:37
